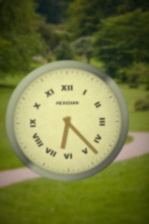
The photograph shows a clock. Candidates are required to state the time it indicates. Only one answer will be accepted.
6:23
